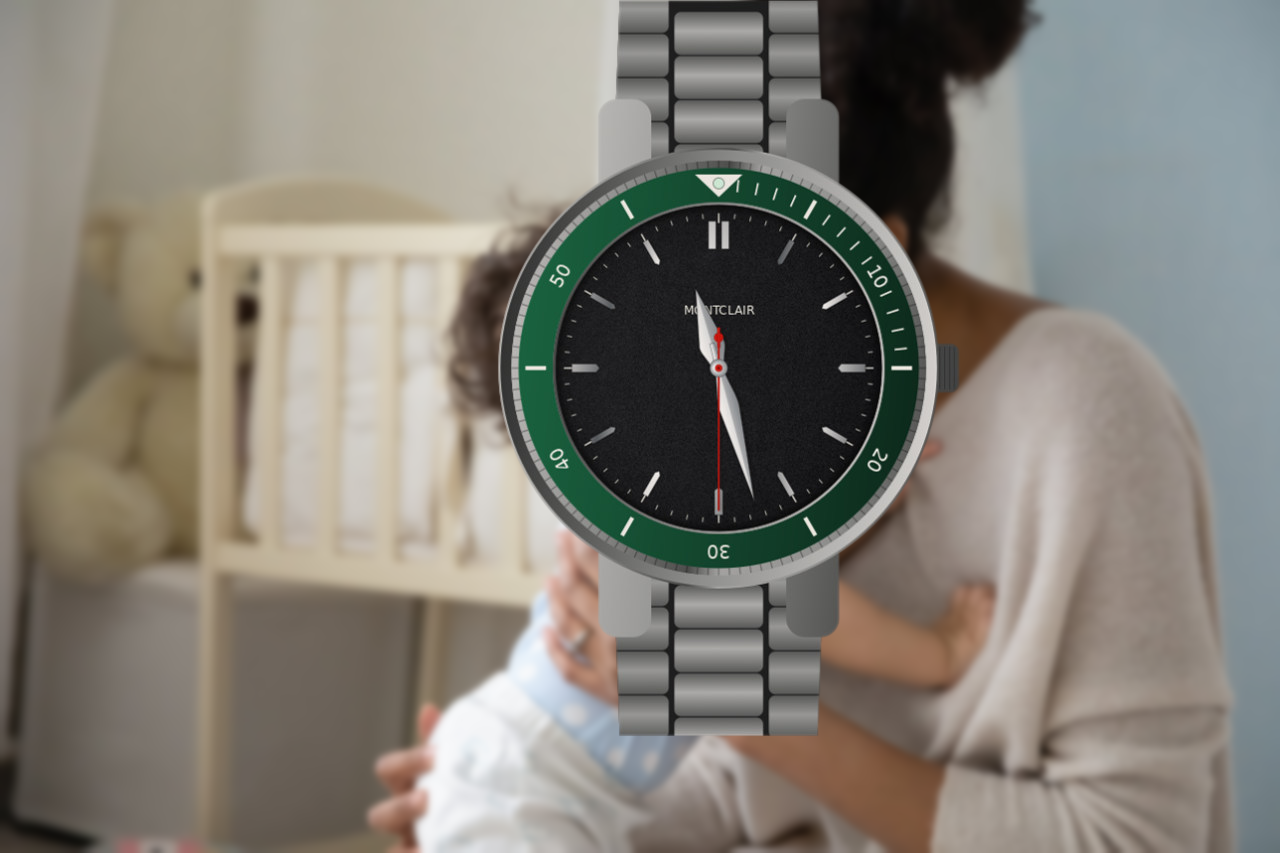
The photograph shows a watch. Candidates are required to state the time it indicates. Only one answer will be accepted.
11:27:30
